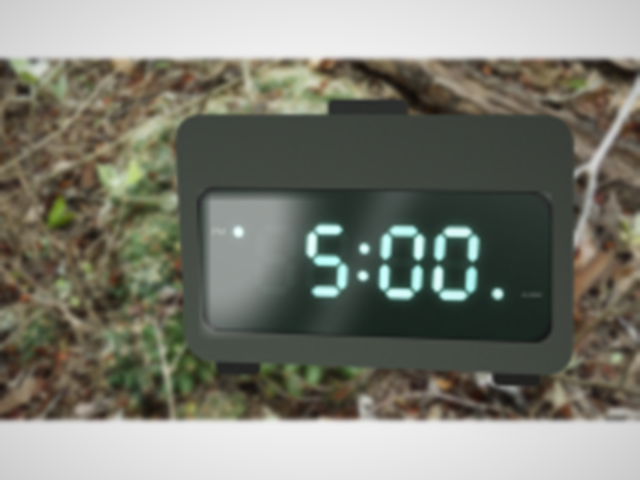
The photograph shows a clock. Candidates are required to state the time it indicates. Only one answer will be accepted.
5:00
